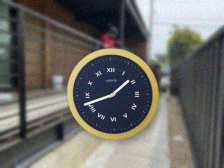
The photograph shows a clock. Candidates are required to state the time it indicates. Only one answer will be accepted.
1:42
